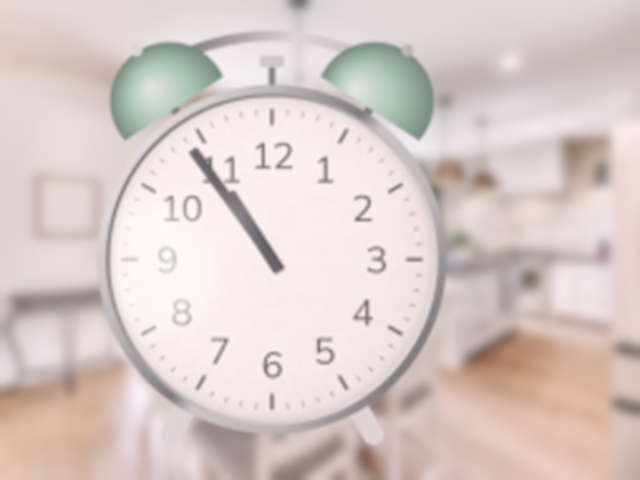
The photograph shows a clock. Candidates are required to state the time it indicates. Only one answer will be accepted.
10:54
